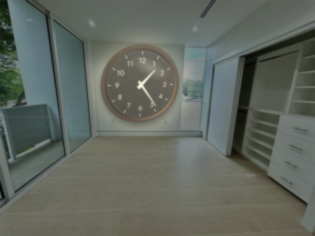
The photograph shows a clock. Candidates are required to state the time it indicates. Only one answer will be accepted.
1:24
